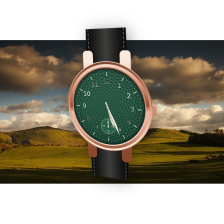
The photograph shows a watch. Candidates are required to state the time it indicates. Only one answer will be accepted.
5:26
